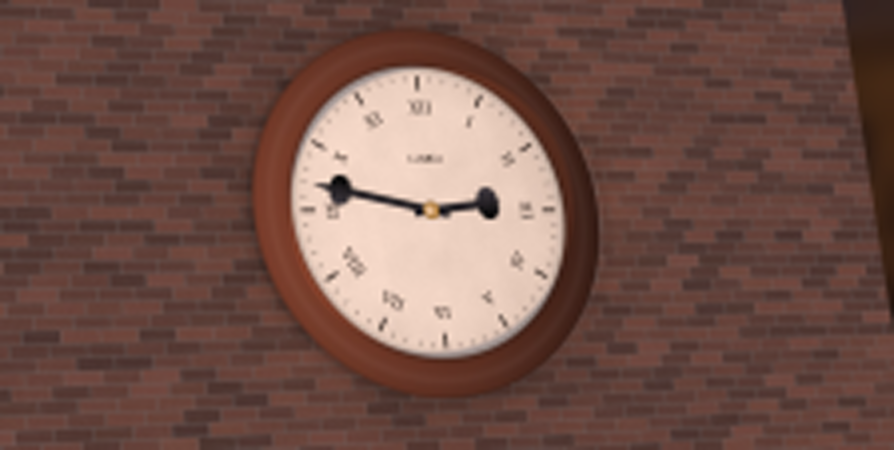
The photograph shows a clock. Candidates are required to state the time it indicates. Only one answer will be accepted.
2:47
